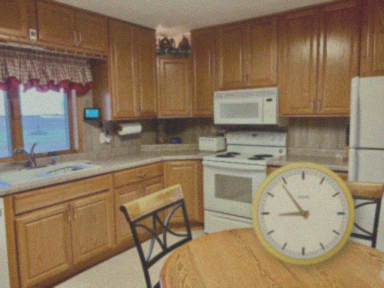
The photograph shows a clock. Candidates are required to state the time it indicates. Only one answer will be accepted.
8:54
